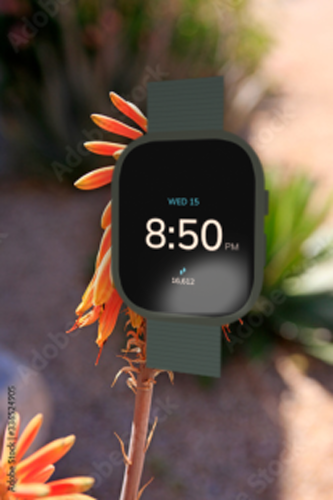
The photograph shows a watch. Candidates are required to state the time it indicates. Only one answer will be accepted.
8:50
